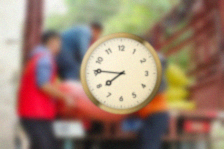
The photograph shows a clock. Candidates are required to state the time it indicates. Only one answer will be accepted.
7:46
